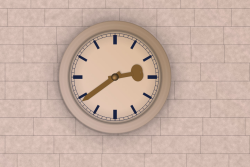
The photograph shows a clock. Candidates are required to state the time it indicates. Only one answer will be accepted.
2:39
